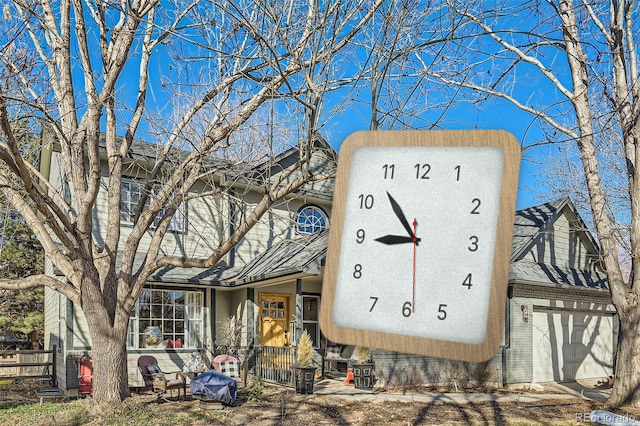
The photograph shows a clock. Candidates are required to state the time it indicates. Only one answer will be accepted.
8:53:29
